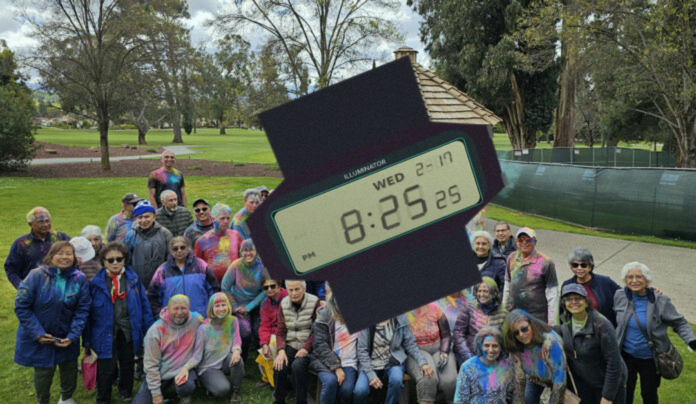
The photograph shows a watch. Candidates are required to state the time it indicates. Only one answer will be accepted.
8:25:25
